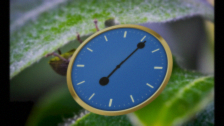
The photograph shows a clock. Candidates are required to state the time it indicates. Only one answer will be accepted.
7:06
